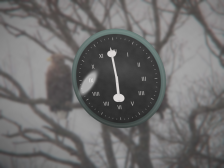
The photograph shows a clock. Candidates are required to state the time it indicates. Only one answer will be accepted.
5:59
